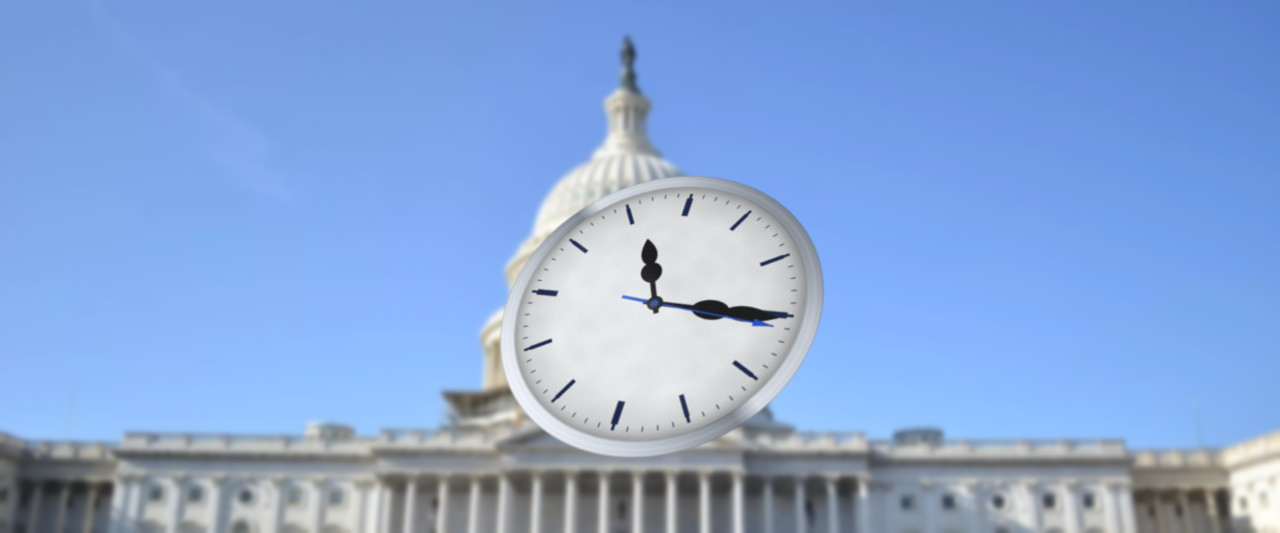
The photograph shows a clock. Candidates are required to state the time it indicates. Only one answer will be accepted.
11:15:16
